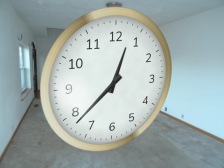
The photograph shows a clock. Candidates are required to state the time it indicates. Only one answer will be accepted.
12:38
